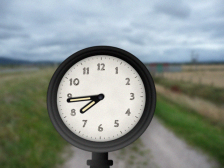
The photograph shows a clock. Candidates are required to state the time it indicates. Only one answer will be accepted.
7:44
